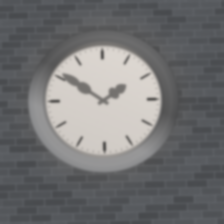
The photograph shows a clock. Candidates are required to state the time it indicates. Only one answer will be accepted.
1:51
